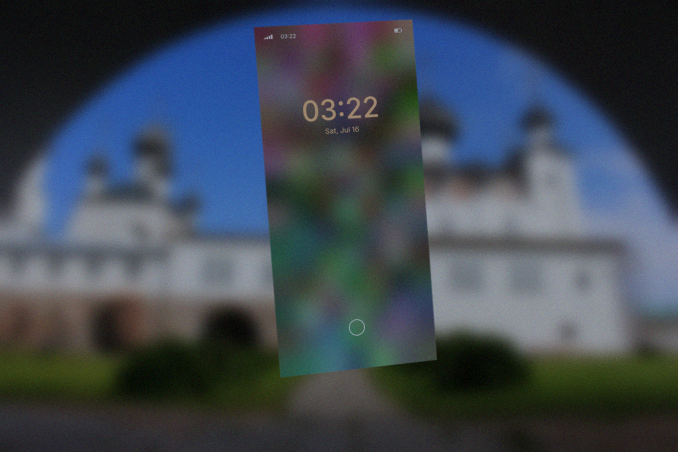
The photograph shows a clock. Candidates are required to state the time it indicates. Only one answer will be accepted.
3:22
